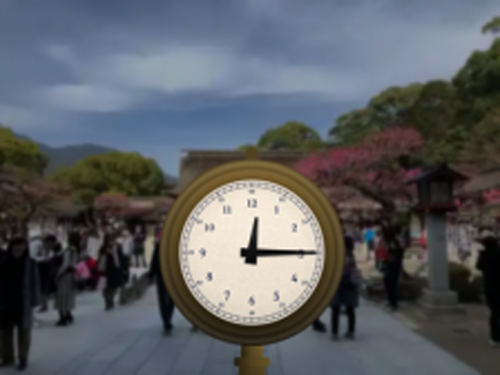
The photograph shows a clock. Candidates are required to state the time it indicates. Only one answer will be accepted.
12:15
